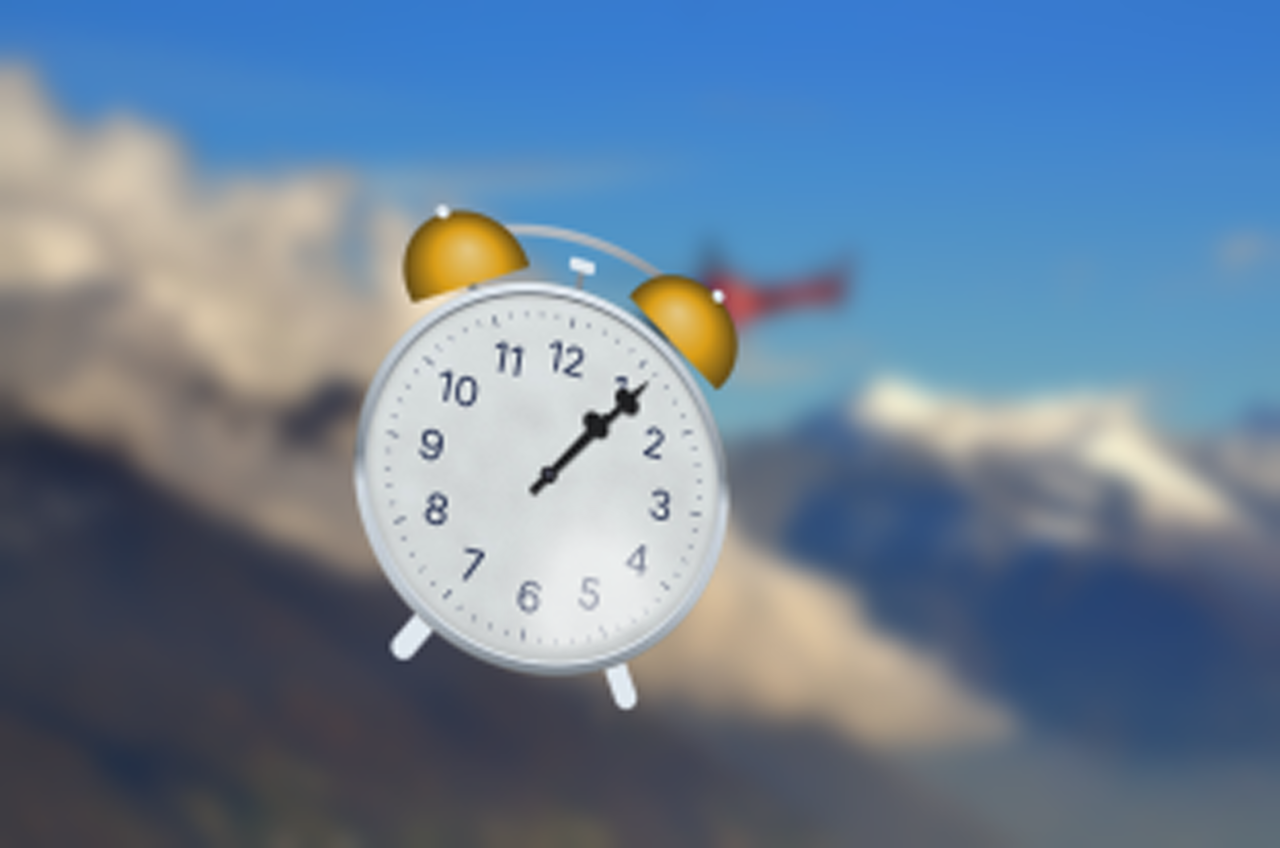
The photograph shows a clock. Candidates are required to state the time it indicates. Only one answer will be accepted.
1:06
